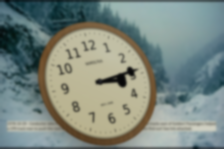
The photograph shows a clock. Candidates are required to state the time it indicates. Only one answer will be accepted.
3:14
